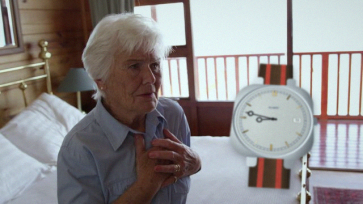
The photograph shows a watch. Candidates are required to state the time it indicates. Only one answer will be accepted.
8:47
